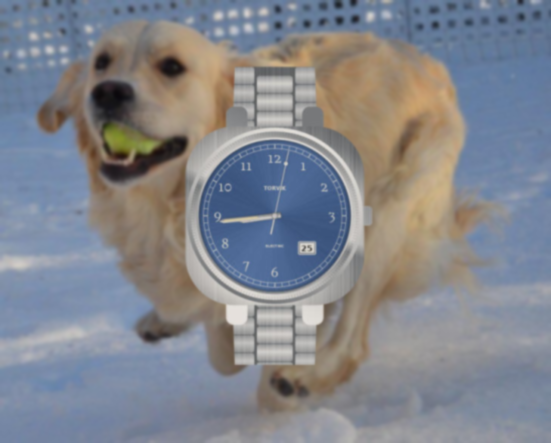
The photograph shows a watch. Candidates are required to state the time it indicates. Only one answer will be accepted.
8:44:02
